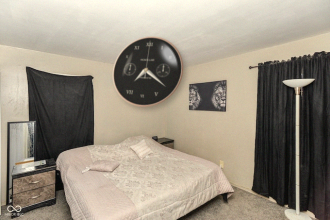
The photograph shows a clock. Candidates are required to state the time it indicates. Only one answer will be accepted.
7:21
